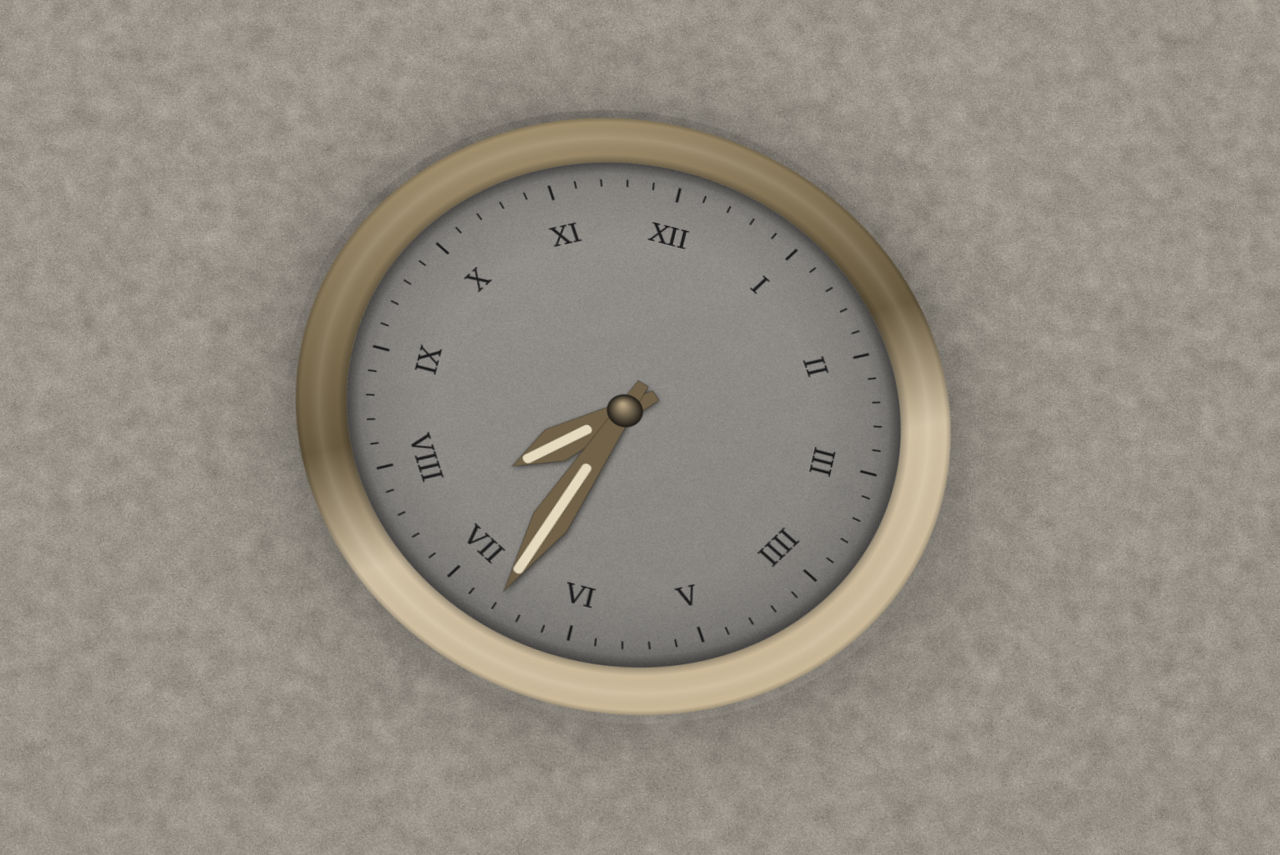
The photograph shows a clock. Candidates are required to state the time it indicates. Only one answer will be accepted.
7:33
